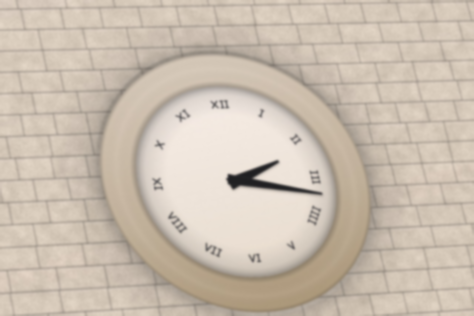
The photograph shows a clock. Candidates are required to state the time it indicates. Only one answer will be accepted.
2:17
